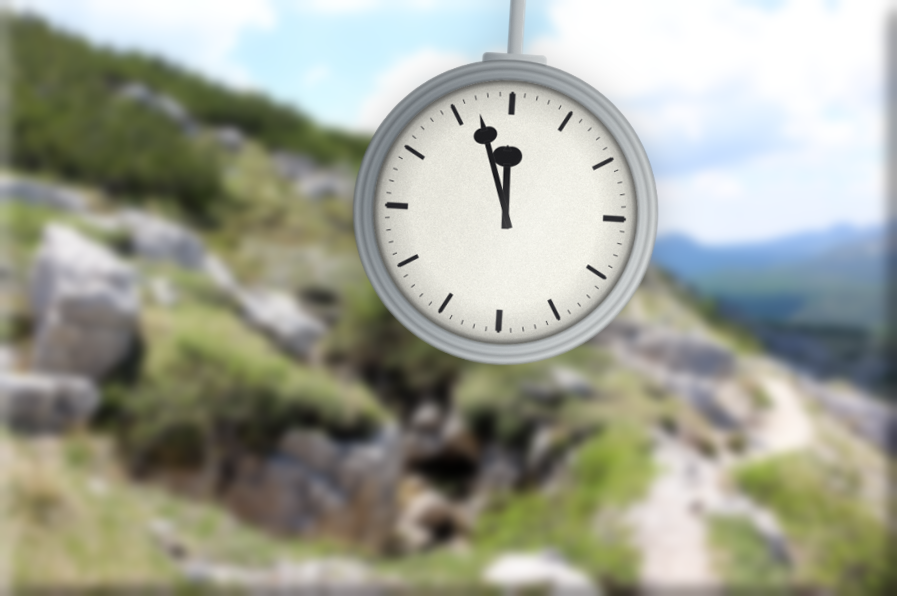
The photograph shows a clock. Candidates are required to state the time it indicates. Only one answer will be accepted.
11:57
